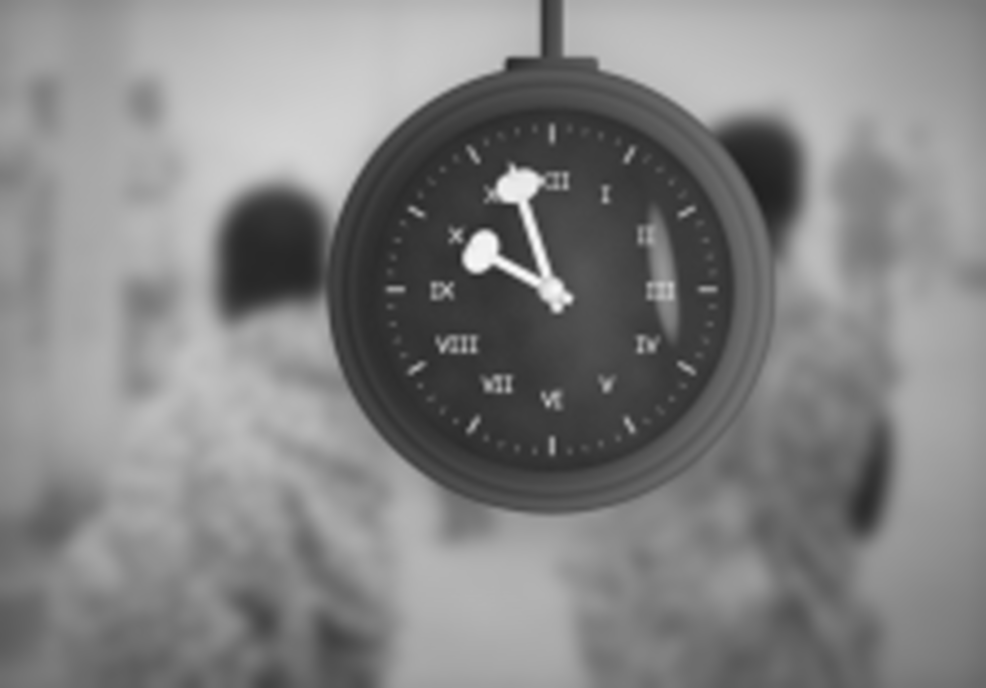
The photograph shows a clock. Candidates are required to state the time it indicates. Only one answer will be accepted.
9:57
